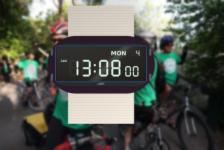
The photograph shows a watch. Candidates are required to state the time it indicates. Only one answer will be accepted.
13:08:00
